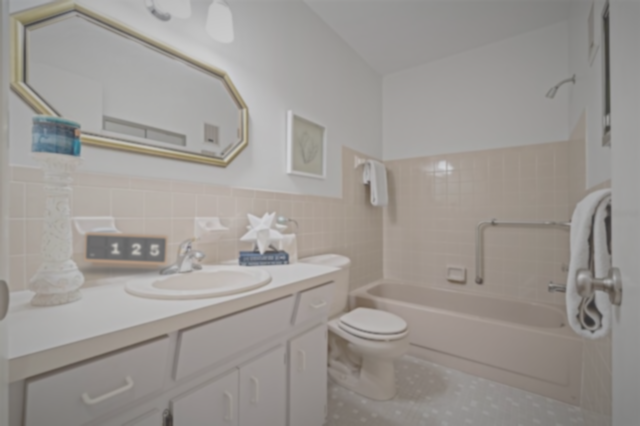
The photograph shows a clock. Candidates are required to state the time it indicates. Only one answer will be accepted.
1:25
